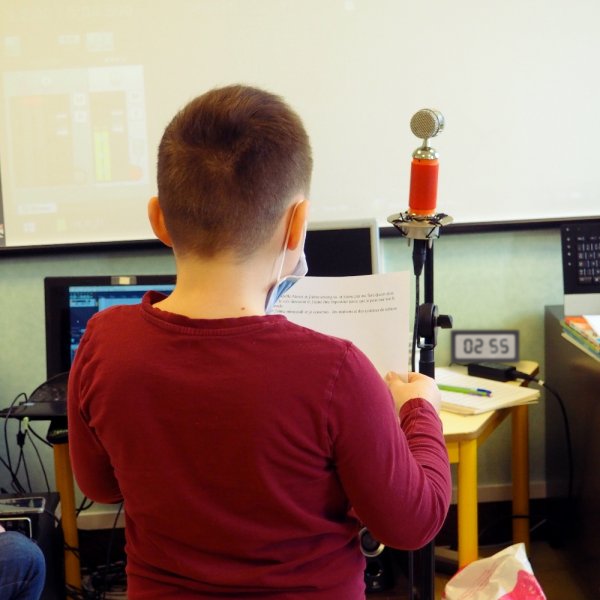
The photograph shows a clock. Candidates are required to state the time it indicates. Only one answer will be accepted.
2:55
